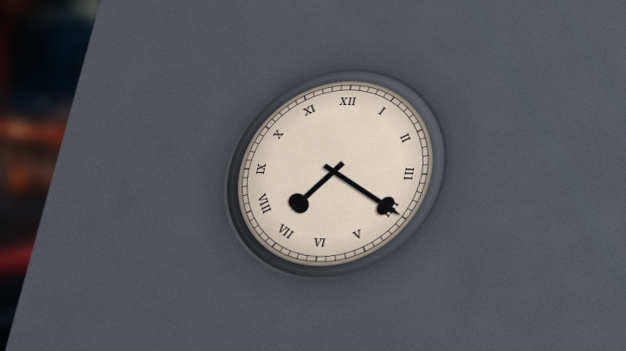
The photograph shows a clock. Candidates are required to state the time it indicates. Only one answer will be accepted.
7:20
